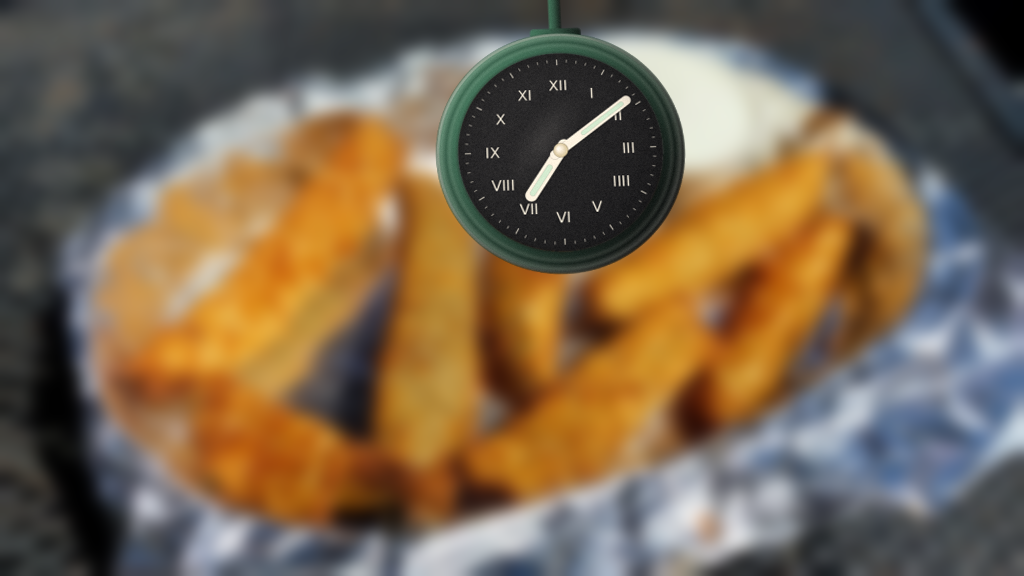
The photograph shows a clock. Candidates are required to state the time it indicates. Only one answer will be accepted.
7:09
